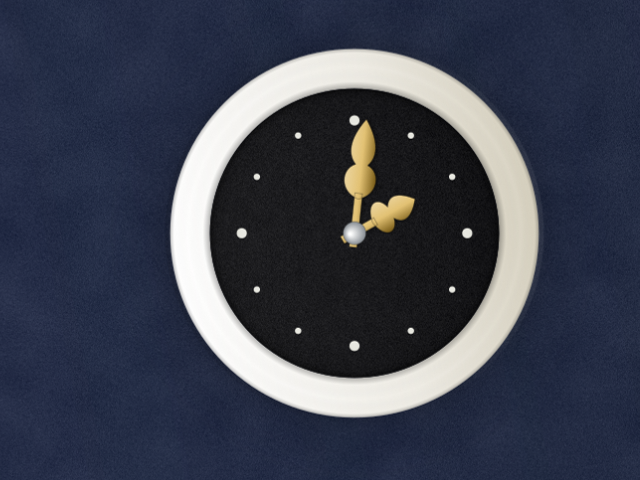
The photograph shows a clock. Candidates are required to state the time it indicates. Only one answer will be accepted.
2:01
